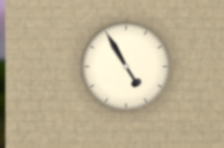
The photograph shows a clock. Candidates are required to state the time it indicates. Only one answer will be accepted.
4:55
